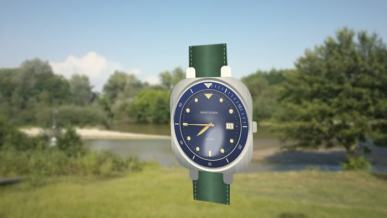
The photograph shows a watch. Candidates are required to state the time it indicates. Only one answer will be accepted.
7:45
